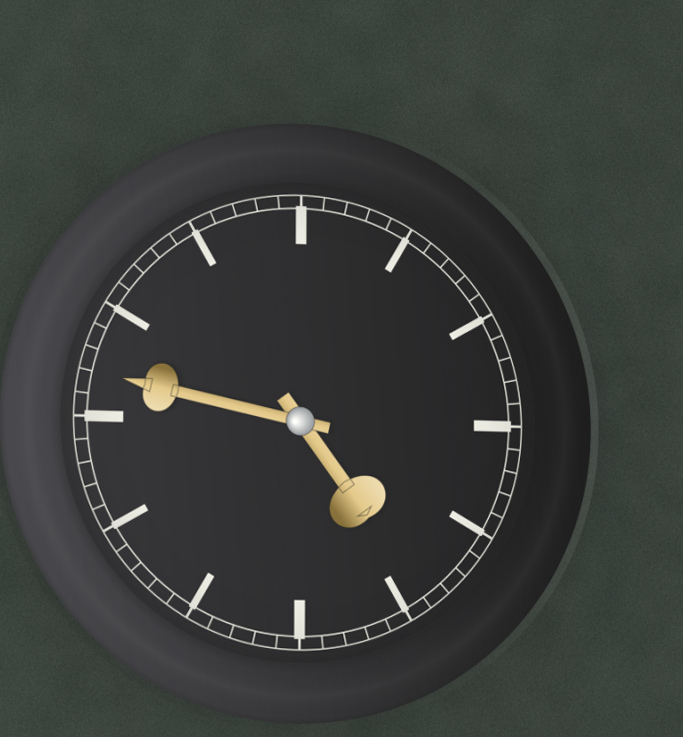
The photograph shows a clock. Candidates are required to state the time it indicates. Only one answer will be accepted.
4:47
